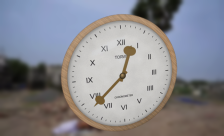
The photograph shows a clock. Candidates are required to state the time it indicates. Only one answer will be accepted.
12:38
